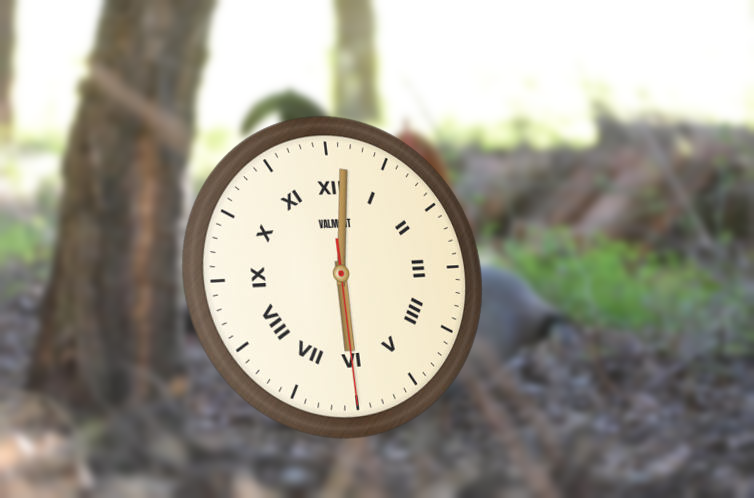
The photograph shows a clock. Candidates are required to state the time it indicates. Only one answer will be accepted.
6:01:30
